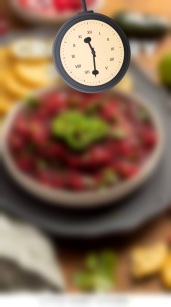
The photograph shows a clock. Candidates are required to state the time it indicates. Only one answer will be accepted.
11:31
